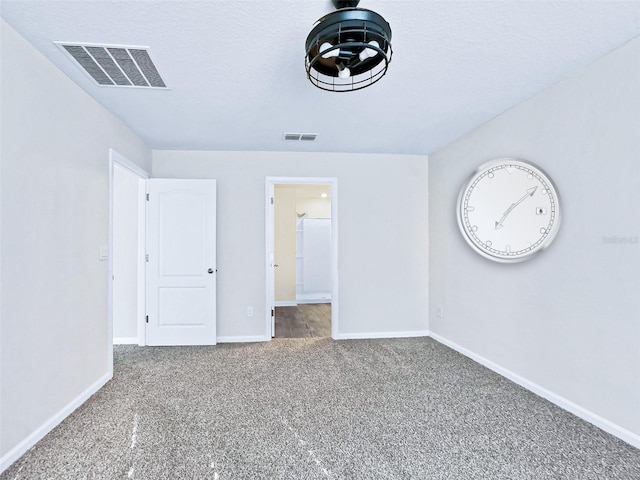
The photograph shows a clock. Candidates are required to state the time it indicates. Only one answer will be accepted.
7:08
